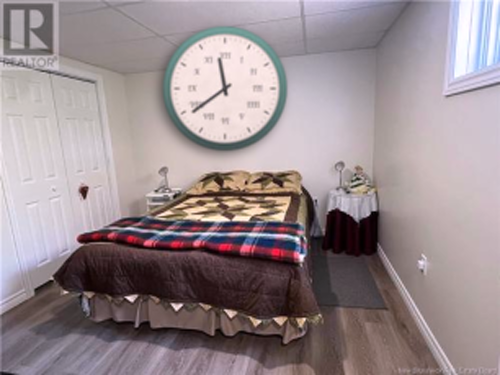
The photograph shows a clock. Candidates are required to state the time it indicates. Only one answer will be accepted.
11:39
